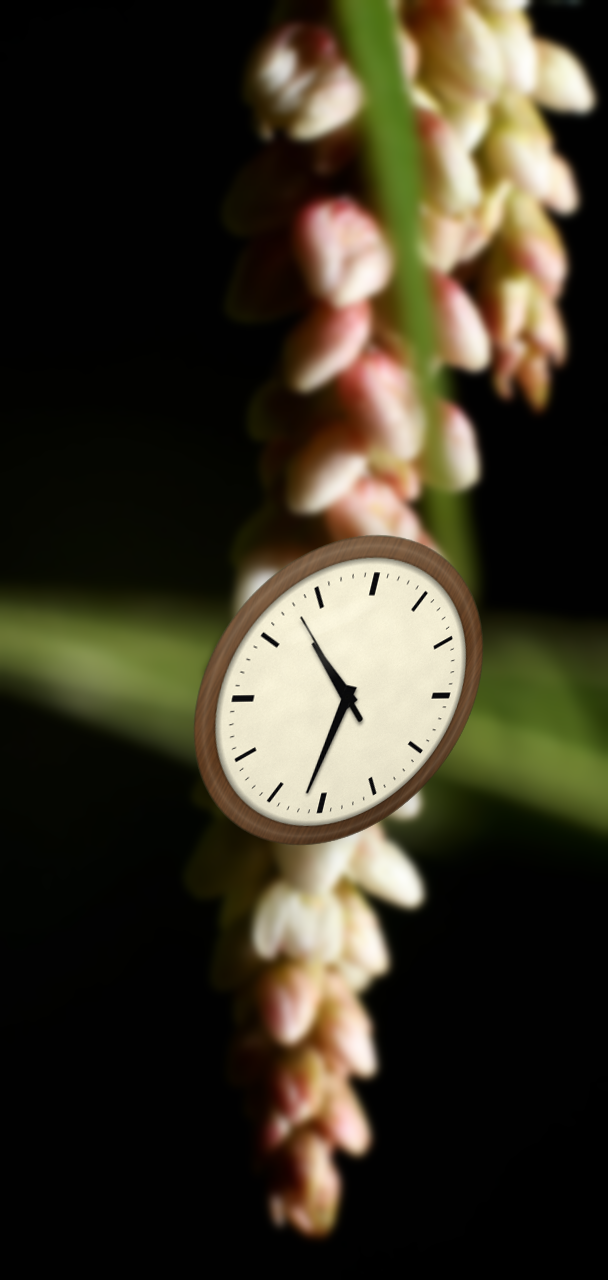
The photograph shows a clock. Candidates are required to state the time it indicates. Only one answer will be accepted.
10:31:53
